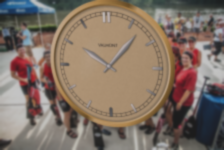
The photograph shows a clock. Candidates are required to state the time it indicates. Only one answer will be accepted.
10:07
